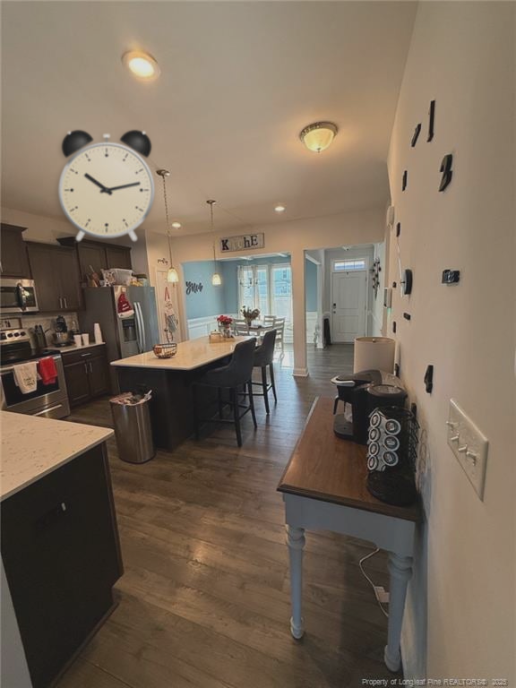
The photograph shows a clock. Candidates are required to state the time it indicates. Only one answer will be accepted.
10:13
